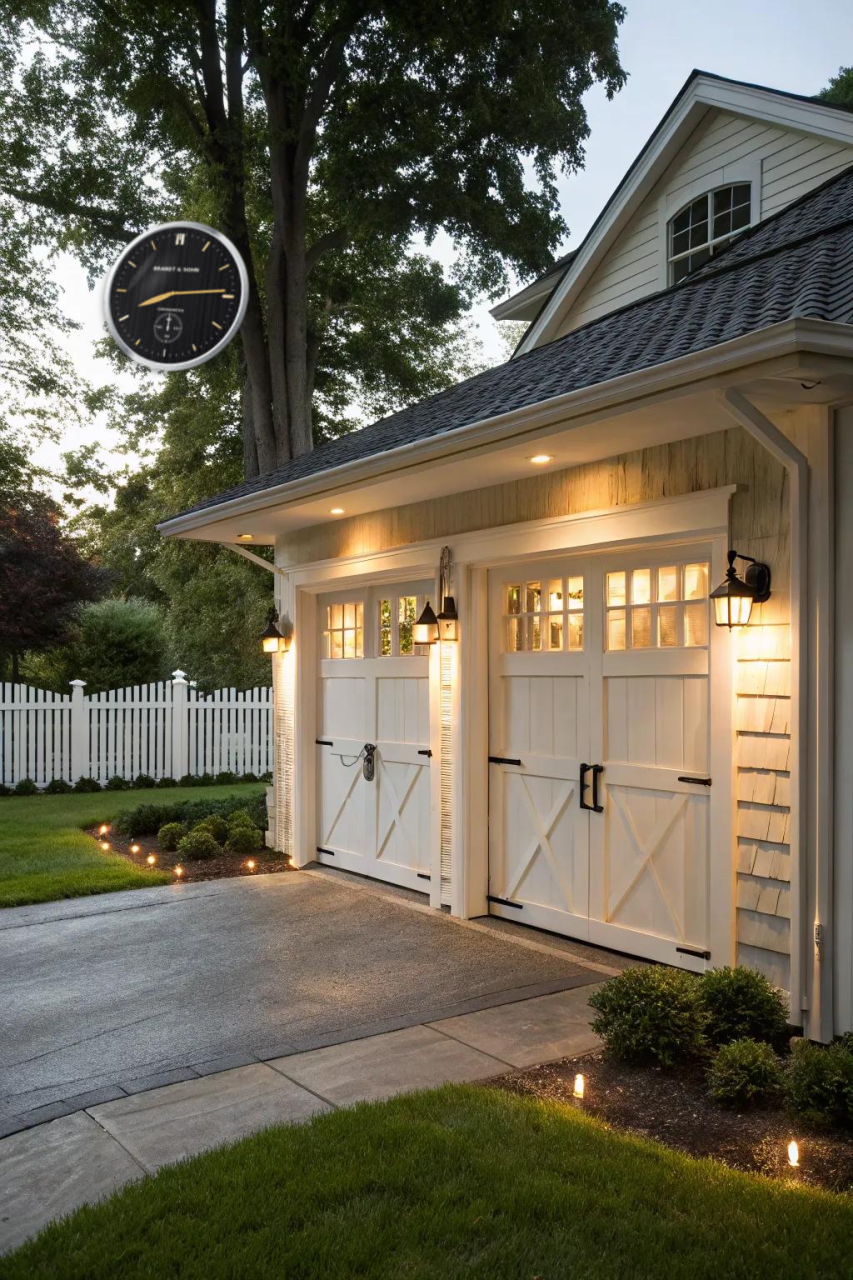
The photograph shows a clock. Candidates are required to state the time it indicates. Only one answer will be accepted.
8:14
